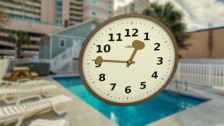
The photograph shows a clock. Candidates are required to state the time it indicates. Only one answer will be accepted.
12:46
